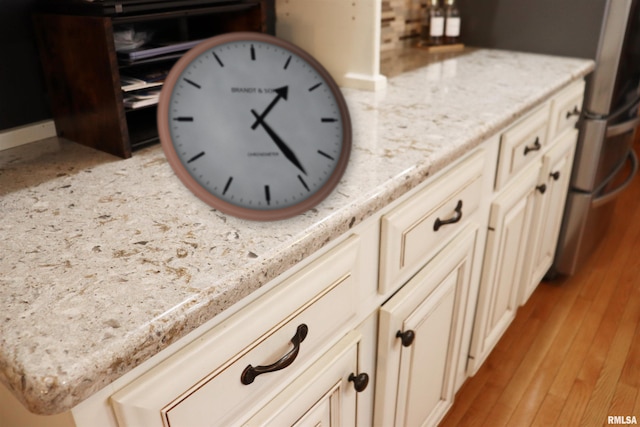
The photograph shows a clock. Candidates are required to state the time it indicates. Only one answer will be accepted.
1:24
